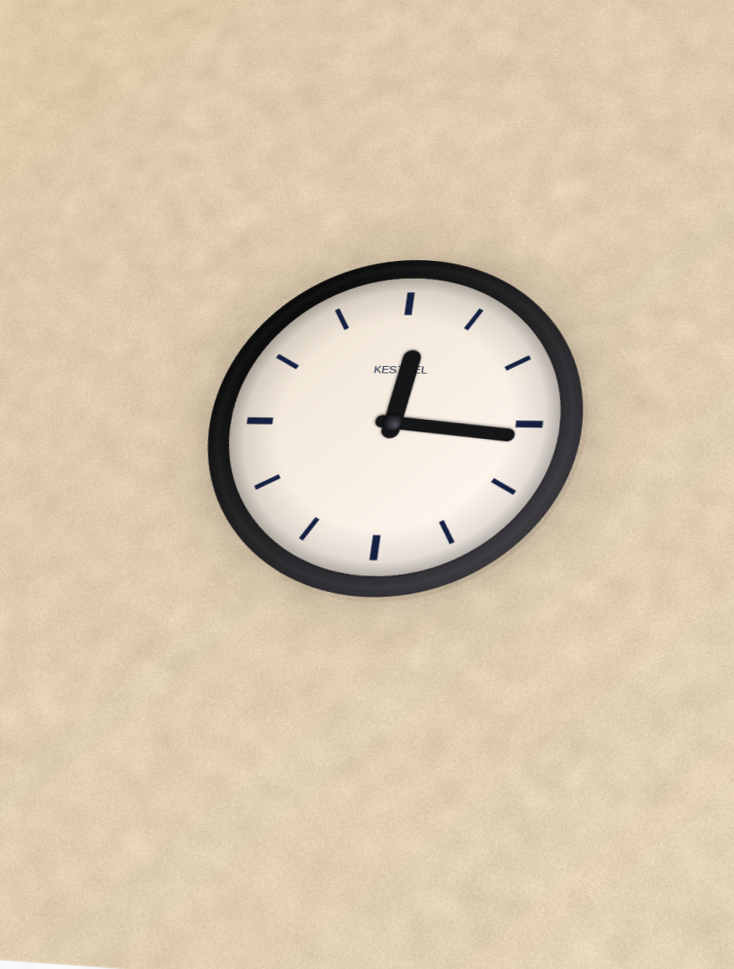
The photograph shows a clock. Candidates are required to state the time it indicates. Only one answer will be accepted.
12:16
